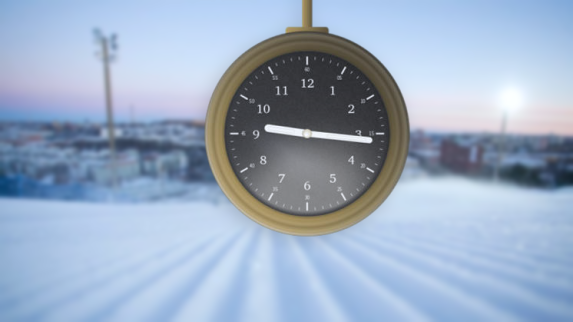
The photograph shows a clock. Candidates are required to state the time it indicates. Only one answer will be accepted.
9:16
